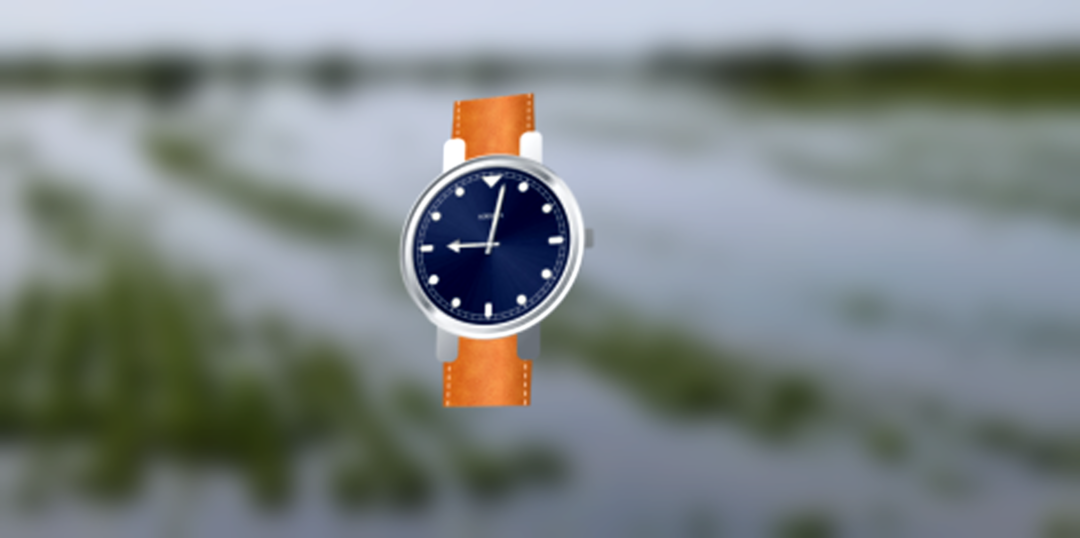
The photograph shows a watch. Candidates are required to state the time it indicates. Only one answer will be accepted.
9:02
